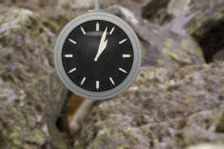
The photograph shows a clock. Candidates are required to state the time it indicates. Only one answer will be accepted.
1:03
